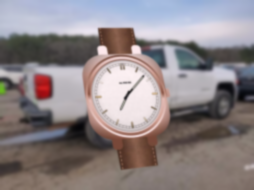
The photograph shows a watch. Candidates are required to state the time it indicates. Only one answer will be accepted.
7:08
